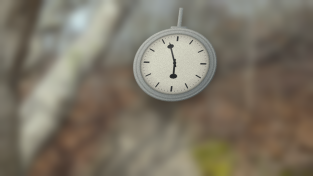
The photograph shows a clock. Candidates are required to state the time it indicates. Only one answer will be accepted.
5:57
